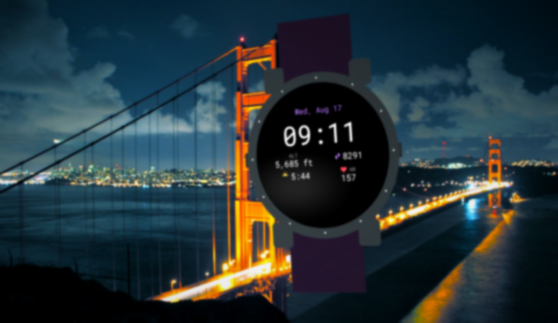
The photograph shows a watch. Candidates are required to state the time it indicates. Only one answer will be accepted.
9:11
